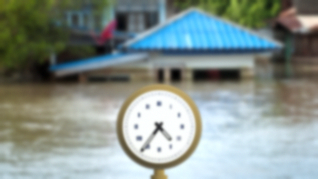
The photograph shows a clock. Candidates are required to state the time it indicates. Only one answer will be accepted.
4:36
